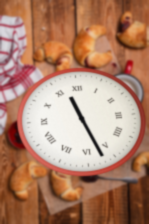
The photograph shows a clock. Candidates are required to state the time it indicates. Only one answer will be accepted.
11:27
